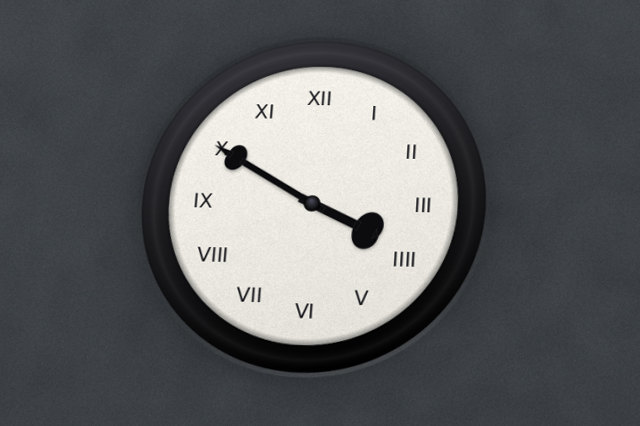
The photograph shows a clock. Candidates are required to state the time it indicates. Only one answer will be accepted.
3:50
